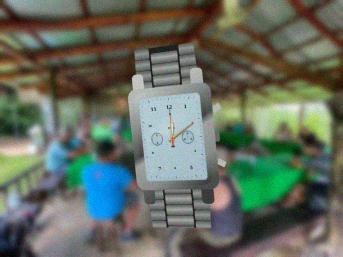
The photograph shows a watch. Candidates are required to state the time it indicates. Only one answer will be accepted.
12:10
